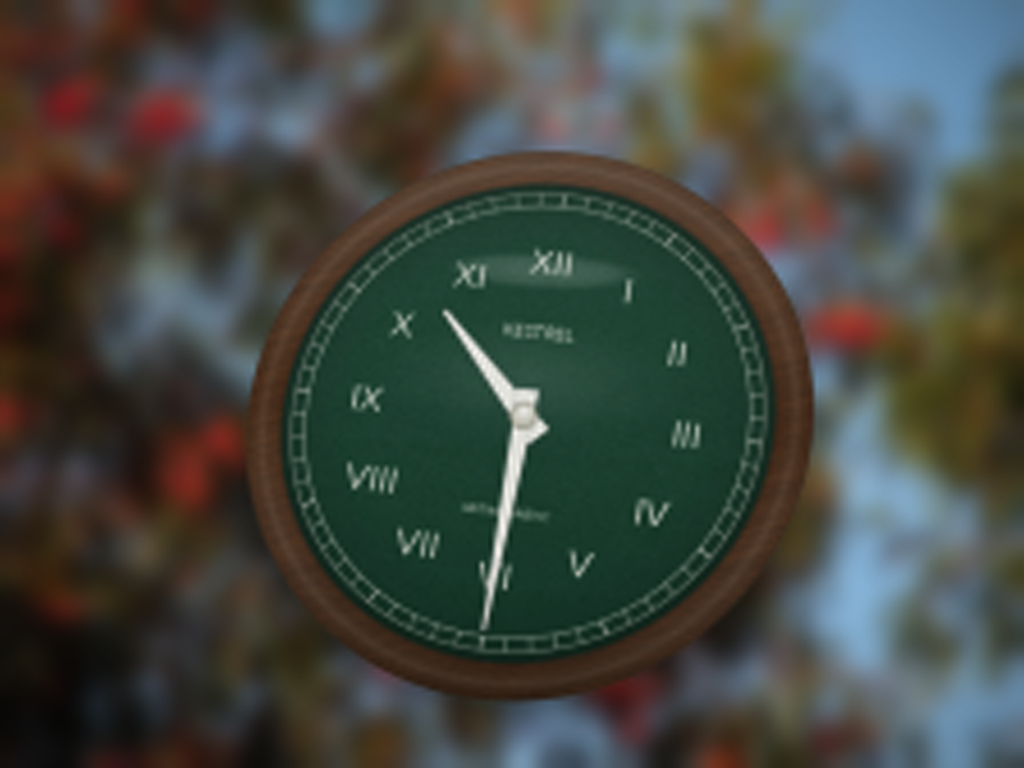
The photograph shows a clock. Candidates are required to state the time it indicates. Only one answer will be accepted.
10:30
